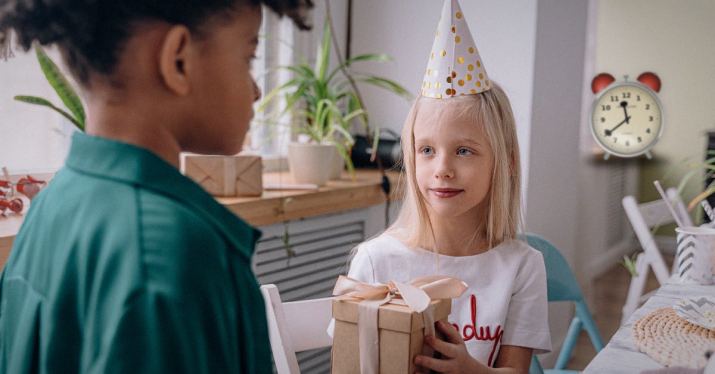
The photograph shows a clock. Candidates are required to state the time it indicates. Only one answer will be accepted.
11:39
